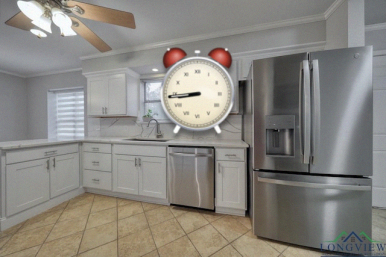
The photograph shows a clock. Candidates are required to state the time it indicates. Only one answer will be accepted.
8:44
